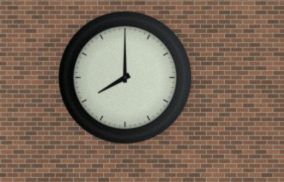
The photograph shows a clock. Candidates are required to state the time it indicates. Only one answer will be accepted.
8:00
